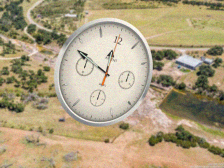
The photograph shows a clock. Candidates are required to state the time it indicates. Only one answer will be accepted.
11:48
